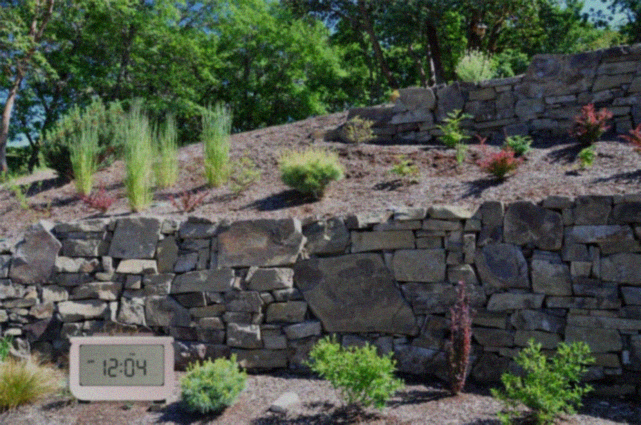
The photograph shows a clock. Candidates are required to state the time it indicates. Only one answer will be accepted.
12:04
